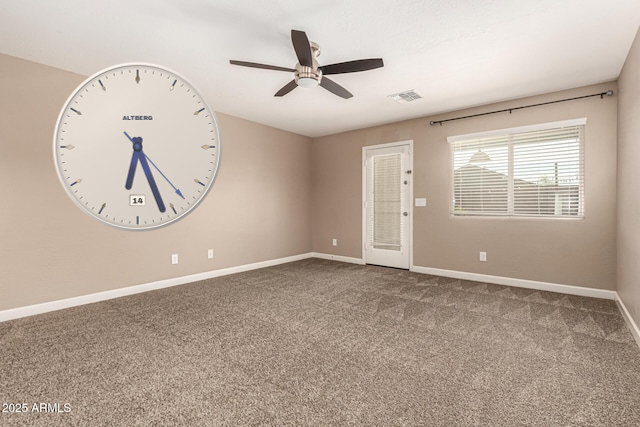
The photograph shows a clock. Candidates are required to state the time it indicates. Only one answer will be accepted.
6:26:23
